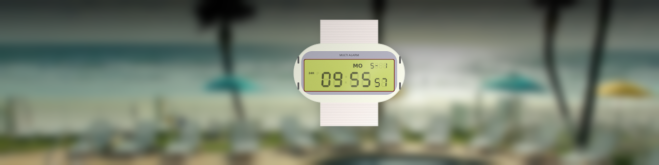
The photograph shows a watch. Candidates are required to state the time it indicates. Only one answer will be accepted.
9:55:57
